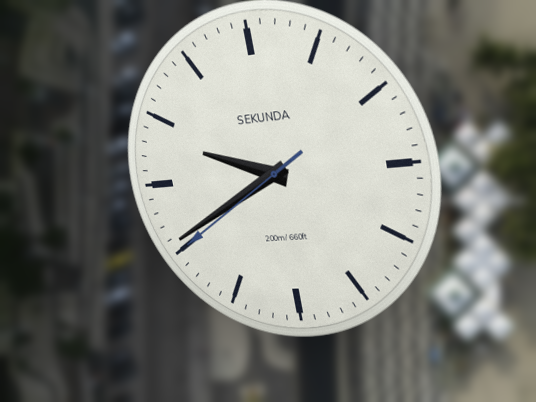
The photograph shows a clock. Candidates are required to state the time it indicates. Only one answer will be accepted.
9:40:40
